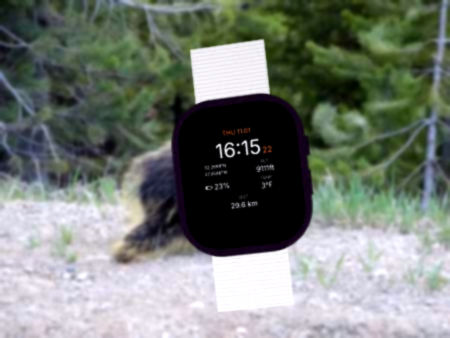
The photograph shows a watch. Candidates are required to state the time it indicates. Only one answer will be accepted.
16:15
